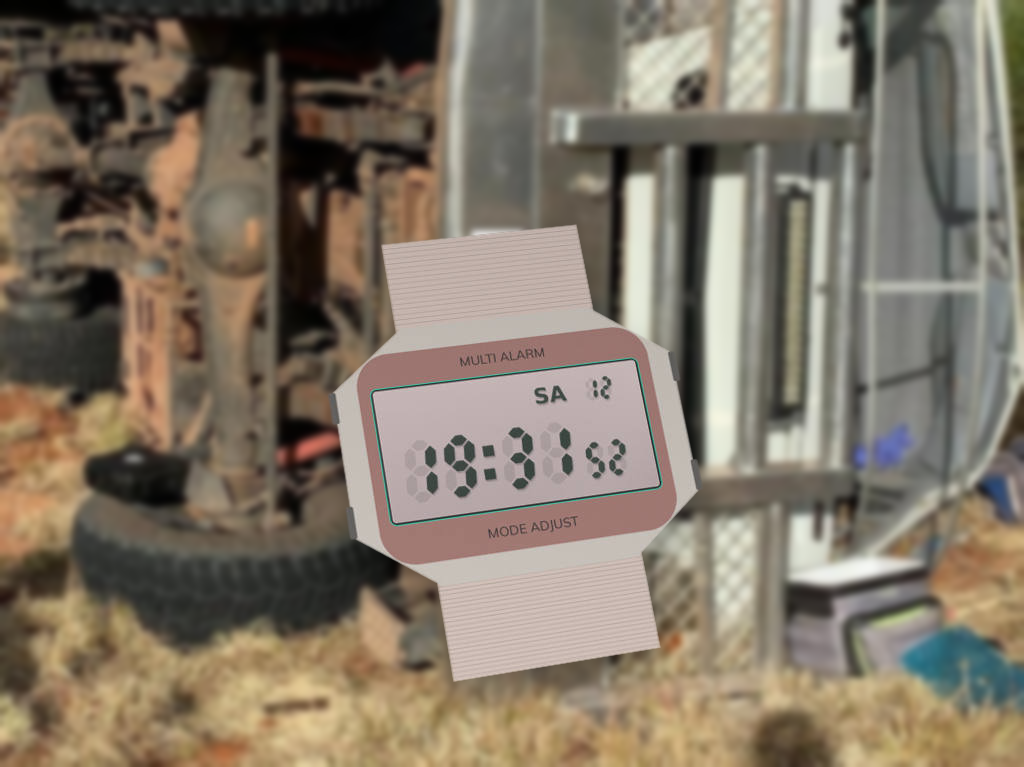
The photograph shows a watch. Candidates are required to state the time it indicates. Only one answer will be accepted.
19:31:52
